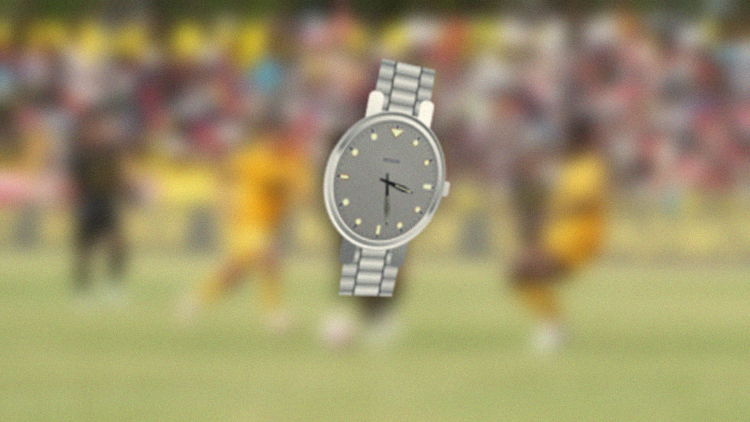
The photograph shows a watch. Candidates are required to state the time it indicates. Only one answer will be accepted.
3:28
